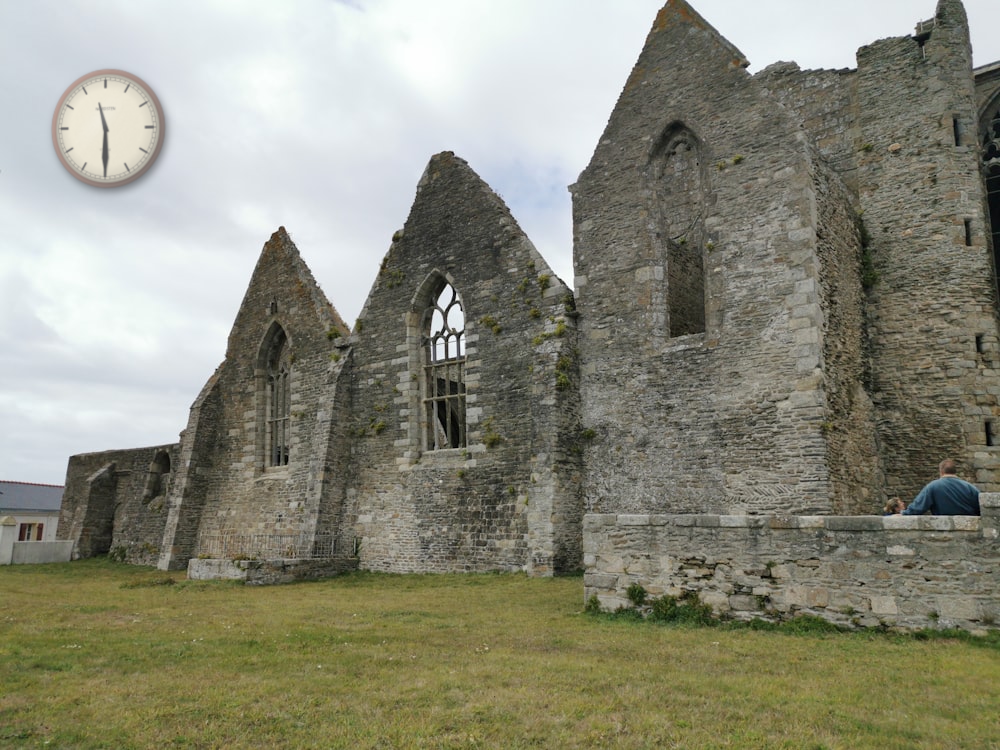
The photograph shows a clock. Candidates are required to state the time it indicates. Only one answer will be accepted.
11:30
